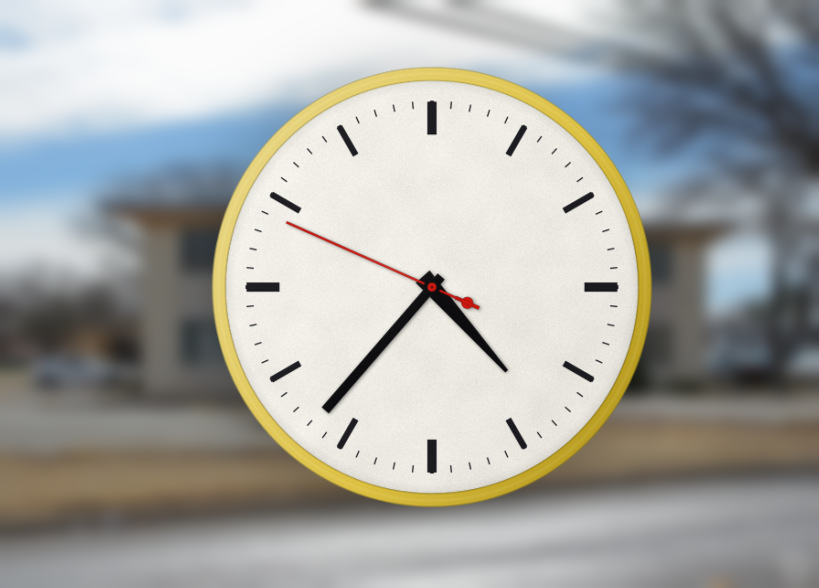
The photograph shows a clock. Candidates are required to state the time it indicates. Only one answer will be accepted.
4:36:49
